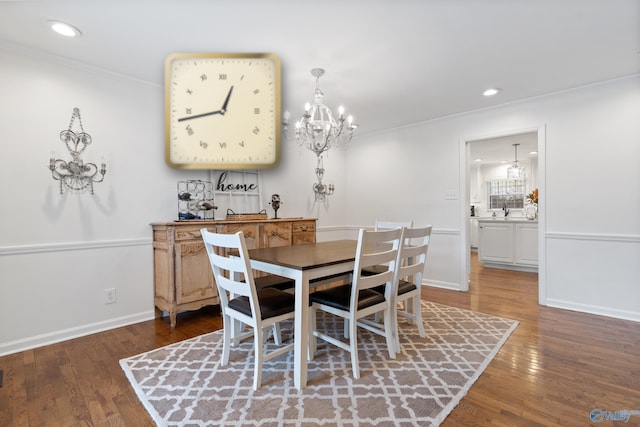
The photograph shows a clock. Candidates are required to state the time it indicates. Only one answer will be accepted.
12:43
